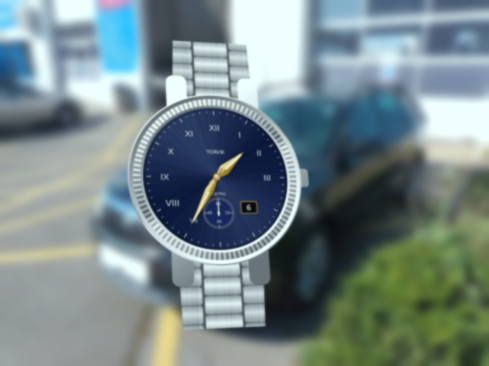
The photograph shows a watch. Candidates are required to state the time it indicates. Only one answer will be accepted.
1:35
